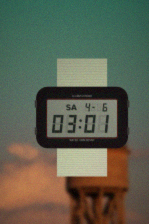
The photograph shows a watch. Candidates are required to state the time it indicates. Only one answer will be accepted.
3:01
